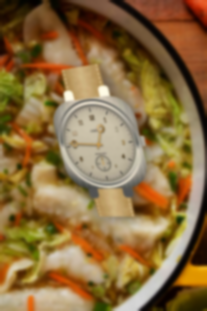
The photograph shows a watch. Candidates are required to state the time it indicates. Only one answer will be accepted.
12:46
